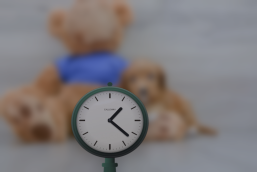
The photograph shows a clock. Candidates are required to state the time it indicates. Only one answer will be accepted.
1:22
